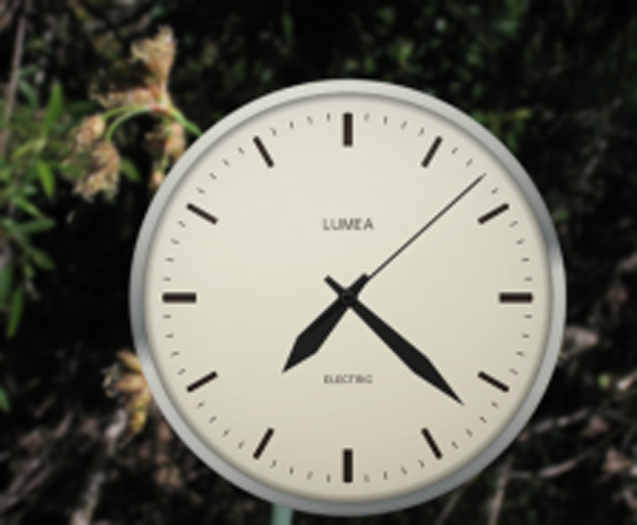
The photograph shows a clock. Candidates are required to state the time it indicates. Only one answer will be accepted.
7:22:08
